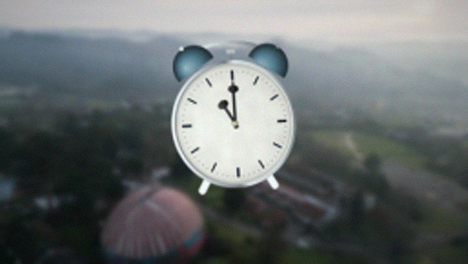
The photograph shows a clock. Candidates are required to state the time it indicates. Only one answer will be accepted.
11:00
